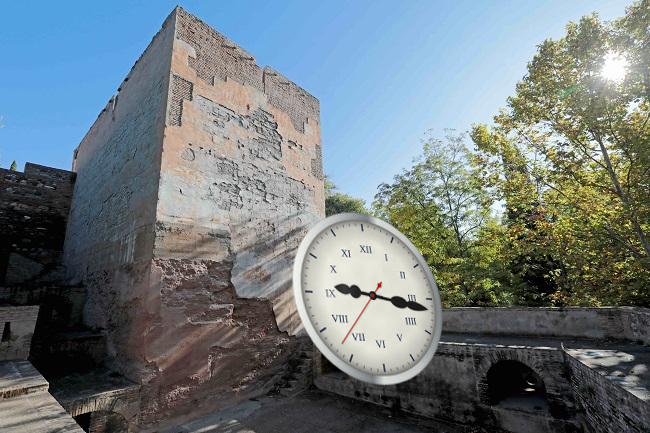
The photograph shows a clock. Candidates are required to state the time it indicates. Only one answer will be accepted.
9:16:37
